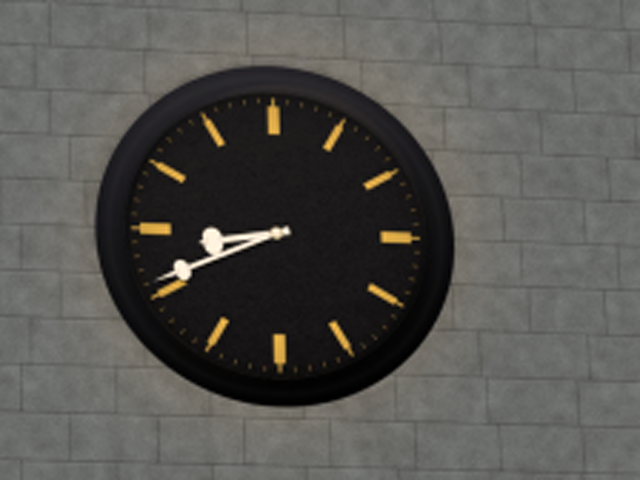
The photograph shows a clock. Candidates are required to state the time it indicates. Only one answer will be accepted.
8:41
